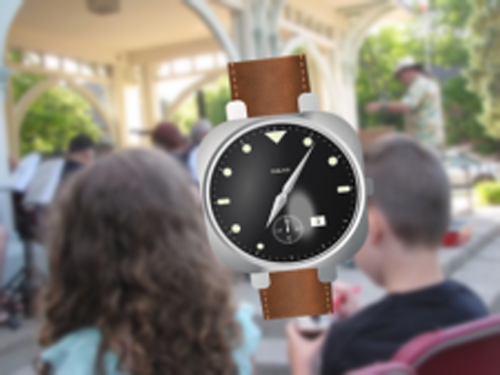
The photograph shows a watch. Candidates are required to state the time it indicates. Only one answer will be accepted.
7:06
